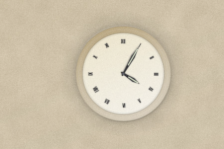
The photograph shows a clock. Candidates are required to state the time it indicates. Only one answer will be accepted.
4:05
